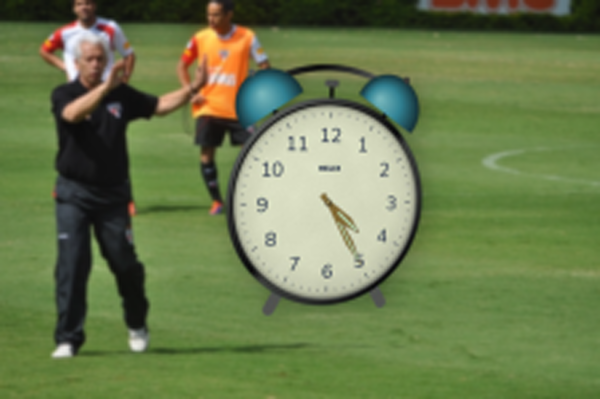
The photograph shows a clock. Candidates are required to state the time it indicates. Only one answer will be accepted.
4:25
